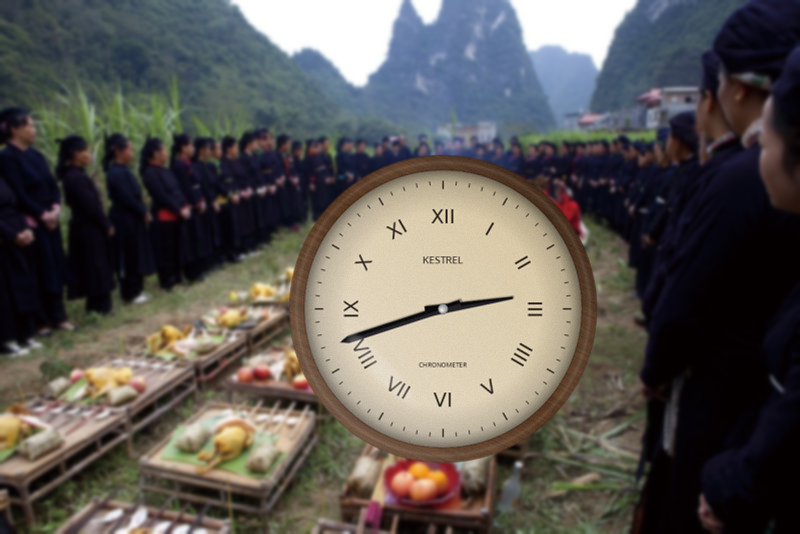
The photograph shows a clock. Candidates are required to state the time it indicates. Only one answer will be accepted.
2:42
